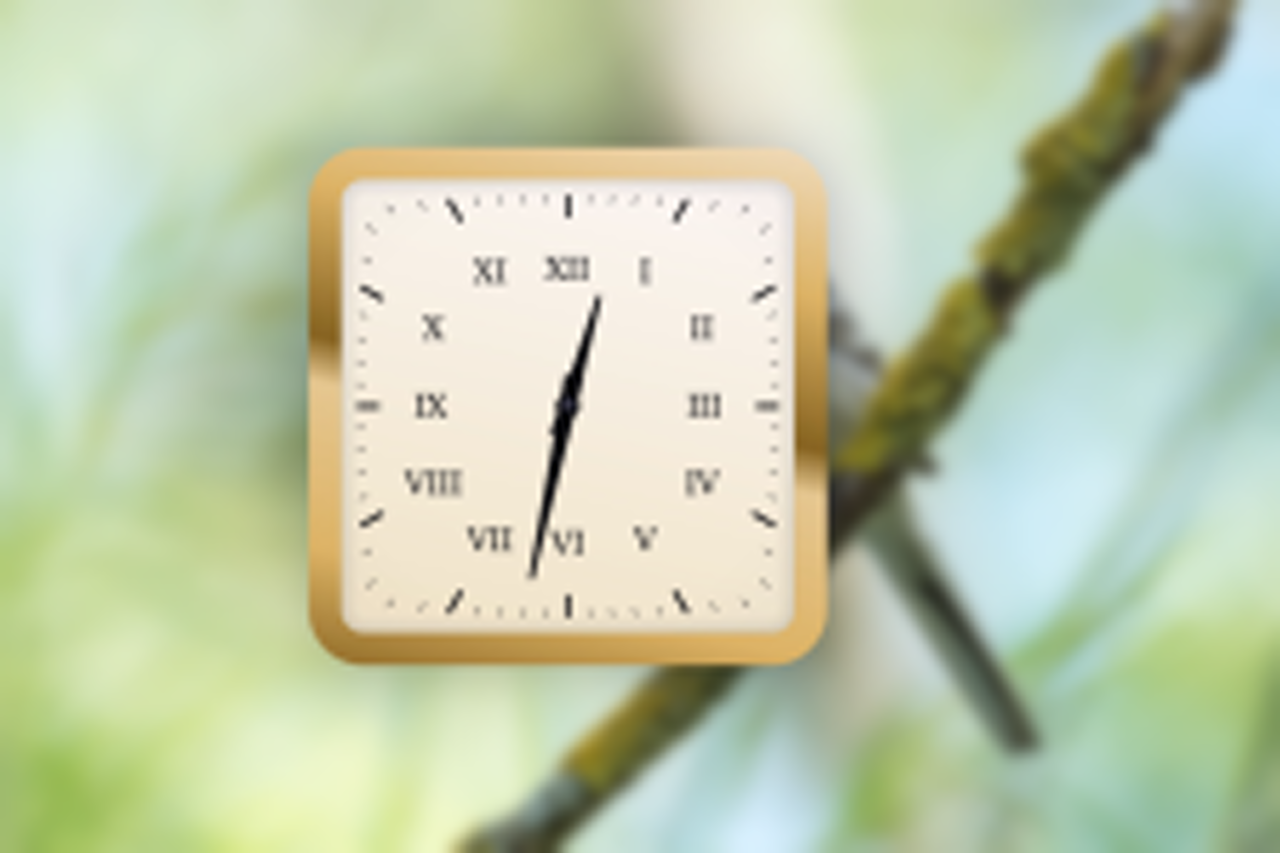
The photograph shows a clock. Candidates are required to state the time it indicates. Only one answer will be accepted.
12:32
